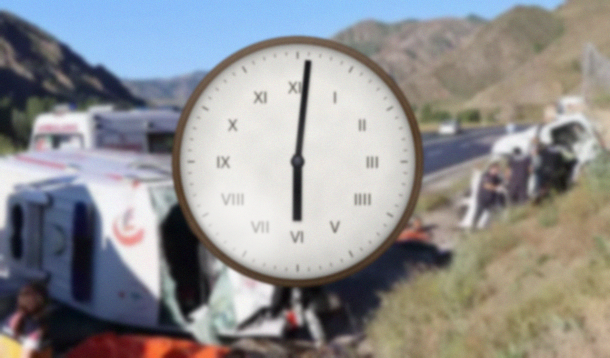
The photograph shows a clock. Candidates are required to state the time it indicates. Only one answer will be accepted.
6:01
